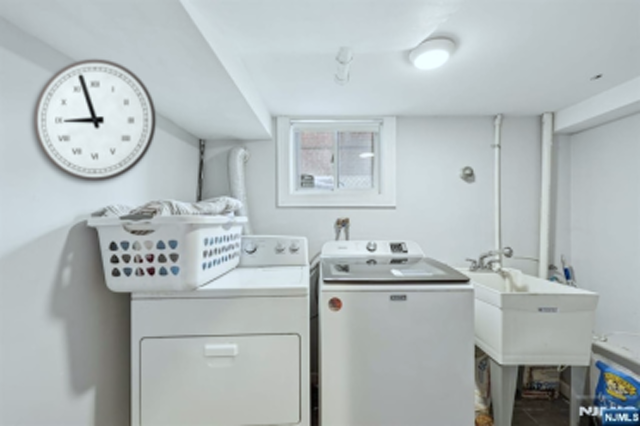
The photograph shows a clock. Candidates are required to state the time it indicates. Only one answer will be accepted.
8:57
